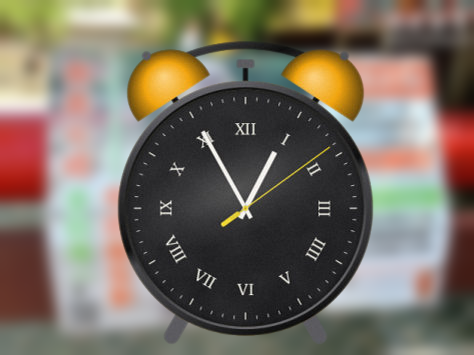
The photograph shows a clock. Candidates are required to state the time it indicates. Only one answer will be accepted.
12:55:09
